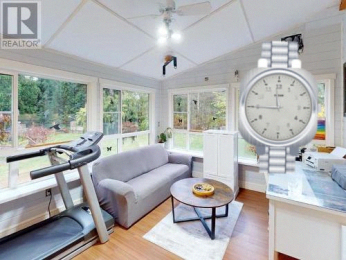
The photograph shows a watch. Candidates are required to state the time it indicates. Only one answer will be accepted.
11:45
